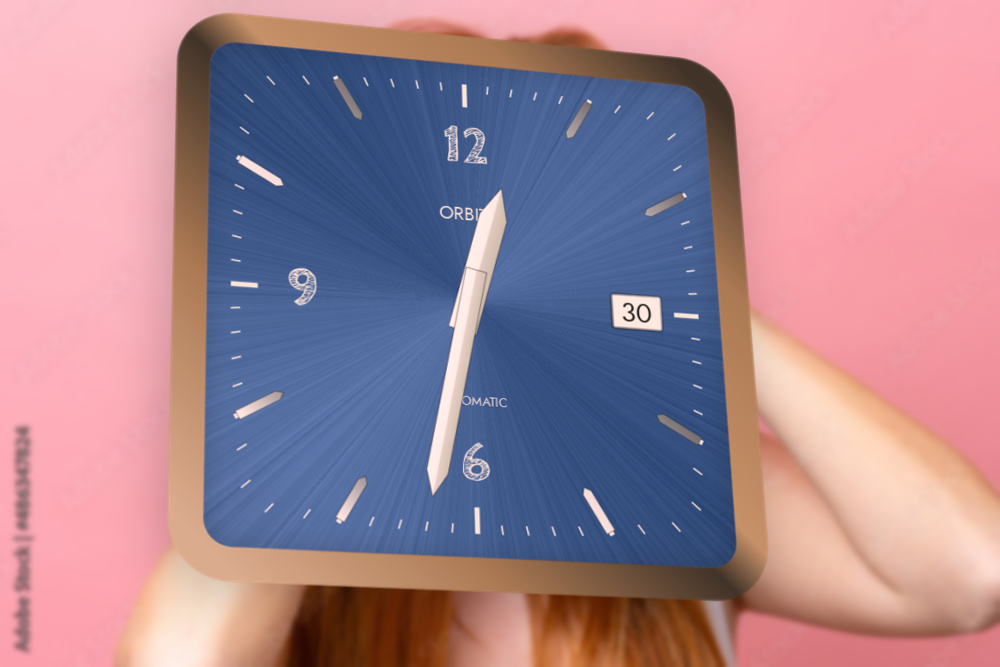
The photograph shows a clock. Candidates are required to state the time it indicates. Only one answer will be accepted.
12:32
